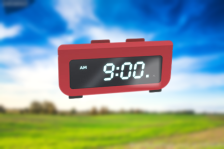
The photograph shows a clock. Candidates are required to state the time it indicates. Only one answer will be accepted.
9:00
